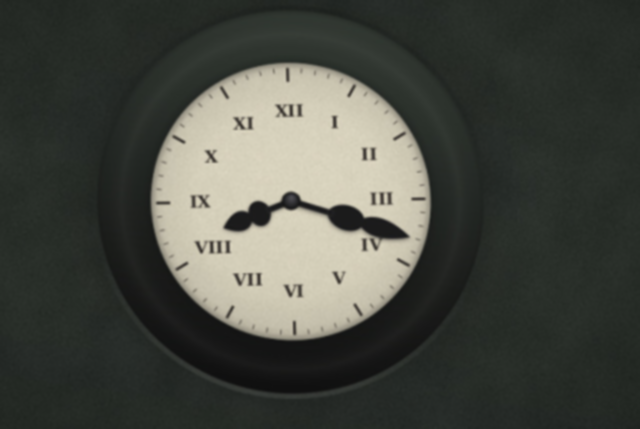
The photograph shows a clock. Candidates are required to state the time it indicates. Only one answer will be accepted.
8:18
